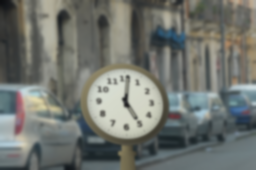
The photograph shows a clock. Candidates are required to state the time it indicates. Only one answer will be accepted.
5:01
